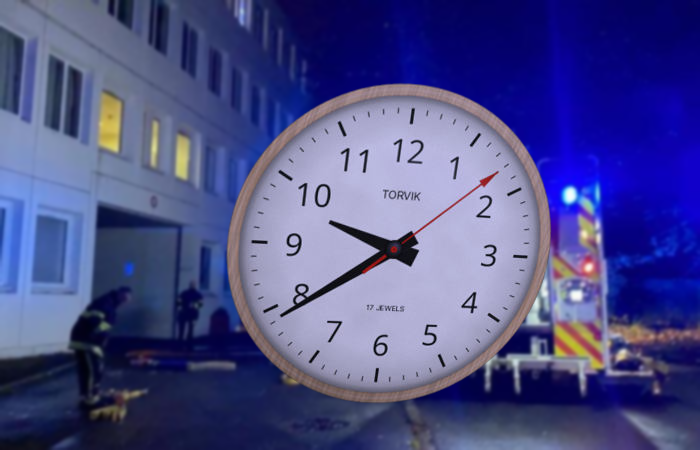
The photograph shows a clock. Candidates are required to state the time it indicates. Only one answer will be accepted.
9:39:08
